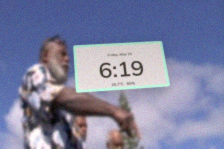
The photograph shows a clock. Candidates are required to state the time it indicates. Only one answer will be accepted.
6:19
